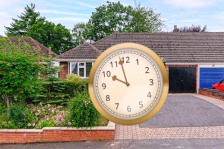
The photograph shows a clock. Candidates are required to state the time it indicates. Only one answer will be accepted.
9:58
